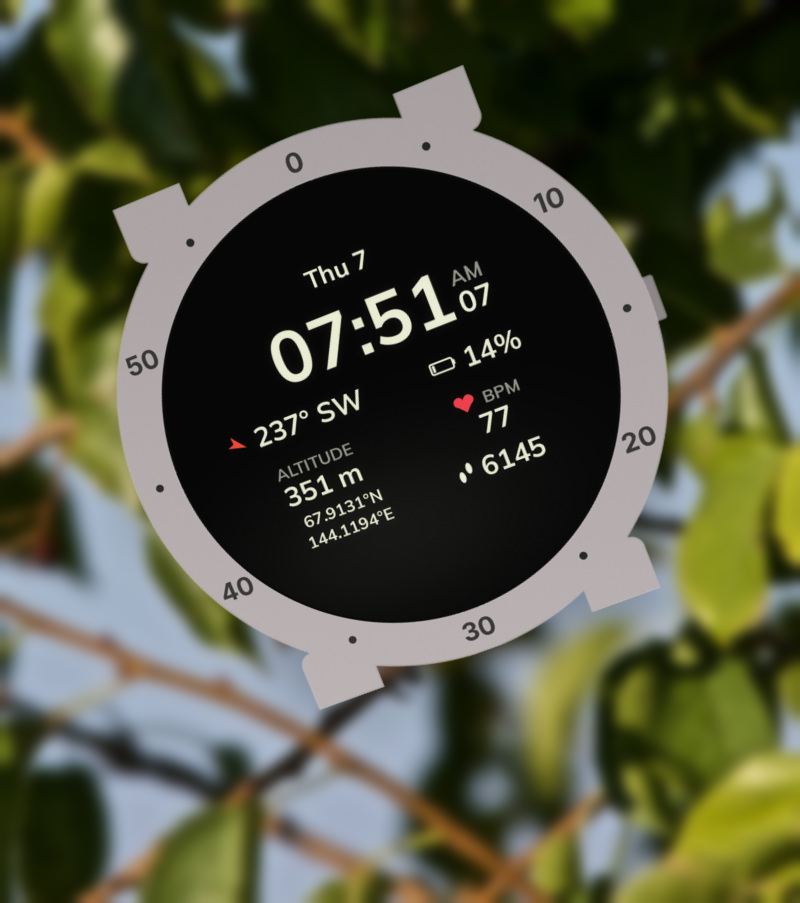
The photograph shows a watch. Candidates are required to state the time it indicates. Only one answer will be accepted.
7:51:07
